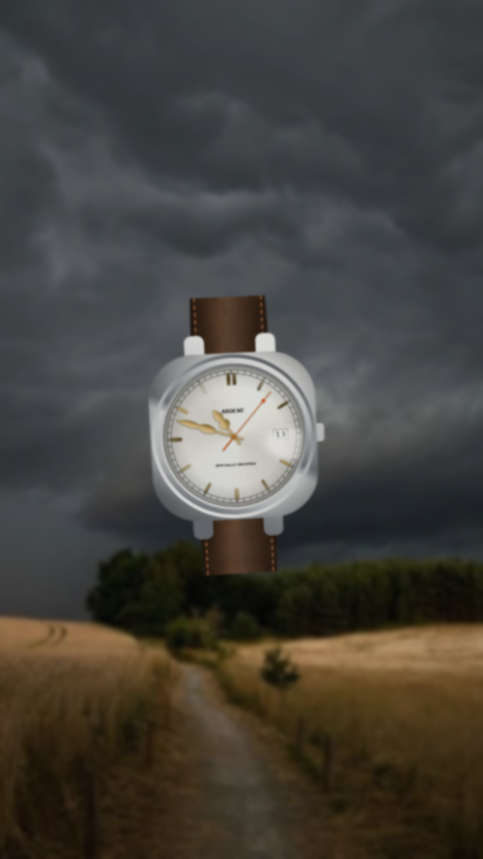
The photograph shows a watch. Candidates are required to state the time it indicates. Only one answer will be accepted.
10:48:07
